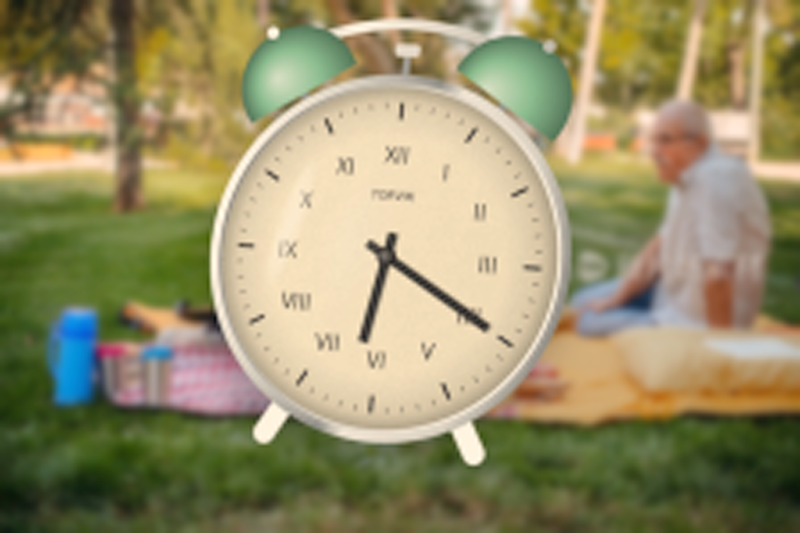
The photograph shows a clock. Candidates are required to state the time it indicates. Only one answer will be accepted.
6:20
